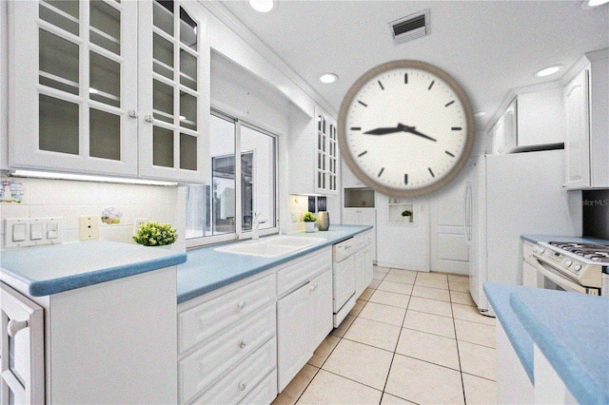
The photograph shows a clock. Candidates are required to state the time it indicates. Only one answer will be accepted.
3:44
